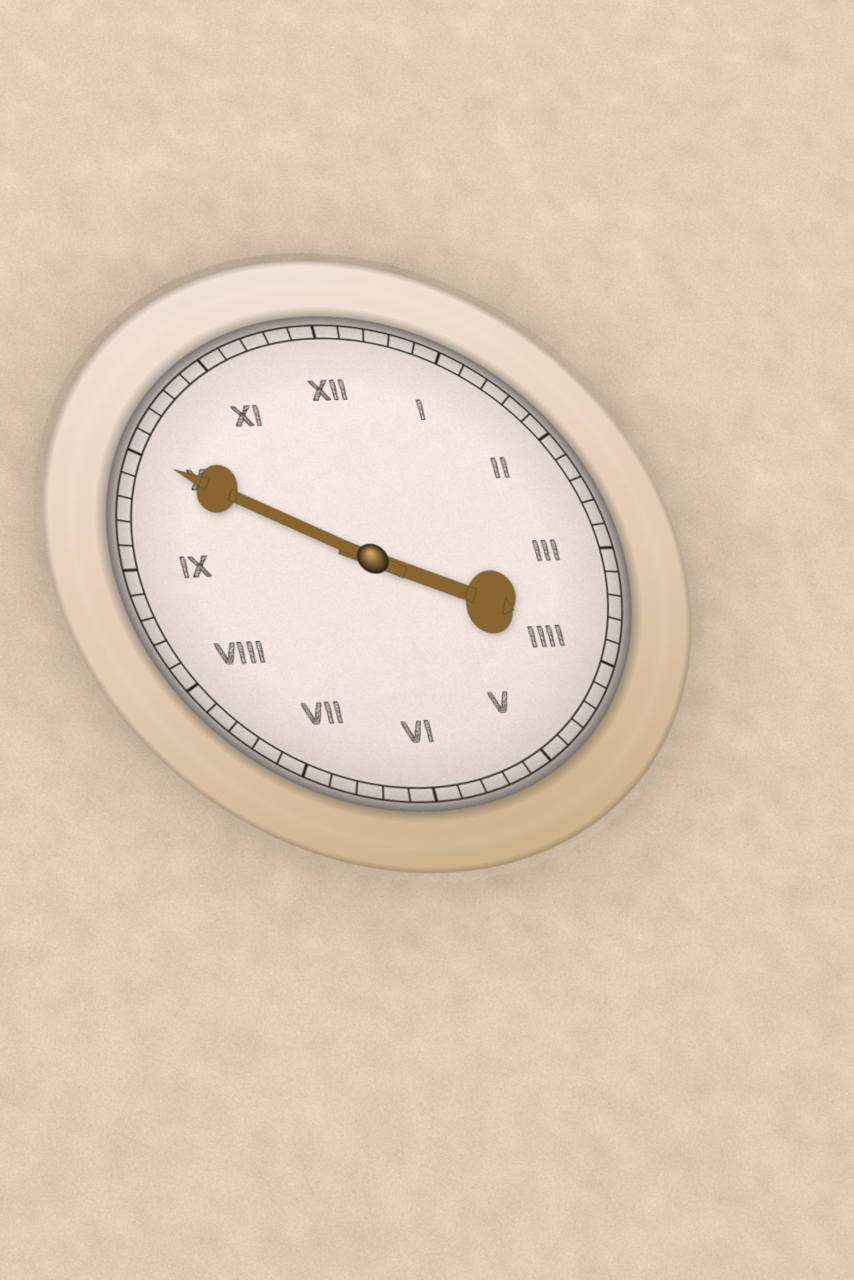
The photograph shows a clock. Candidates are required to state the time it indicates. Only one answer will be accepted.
3:50
